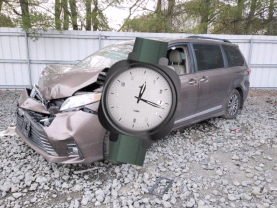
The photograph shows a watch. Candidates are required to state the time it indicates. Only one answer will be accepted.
12:17
